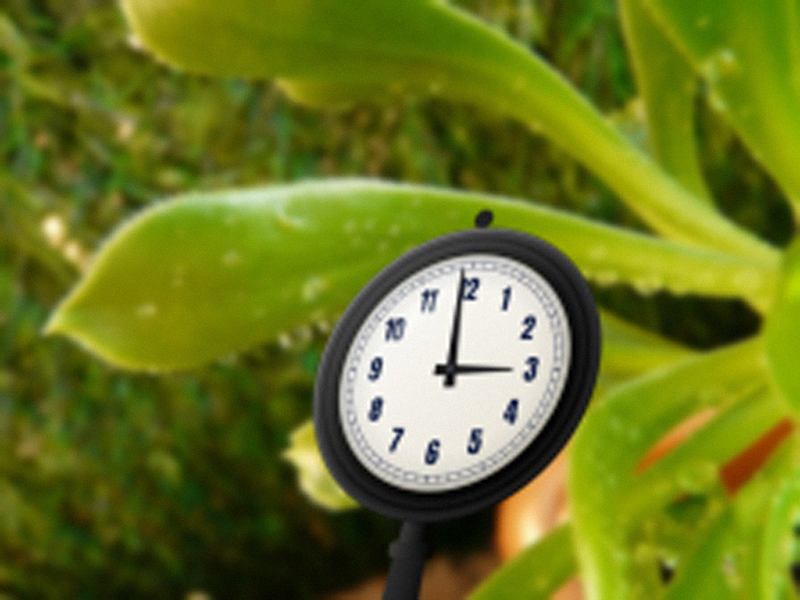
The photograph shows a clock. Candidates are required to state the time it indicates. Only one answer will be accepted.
2:59
